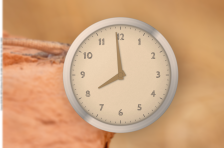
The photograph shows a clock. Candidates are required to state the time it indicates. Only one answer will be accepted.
7:59
